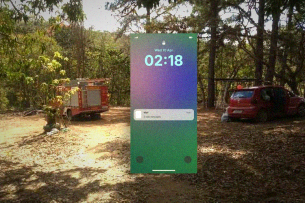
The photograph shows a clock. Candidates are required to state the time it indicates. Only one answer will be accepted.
2:18
